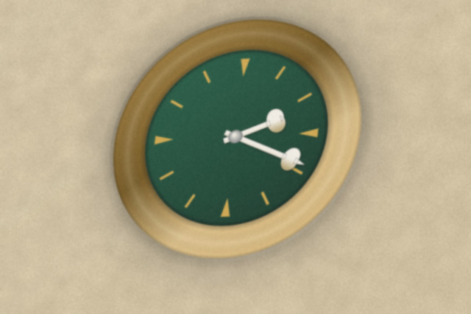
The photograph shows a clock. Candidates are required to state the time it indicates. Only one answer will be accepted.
2:19
